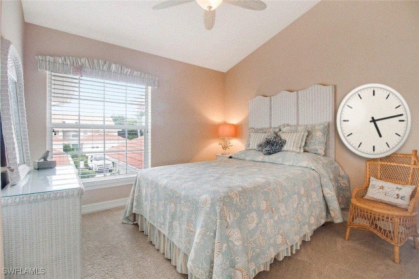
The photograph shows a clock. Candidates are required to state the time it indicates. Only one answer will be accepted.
5:13
